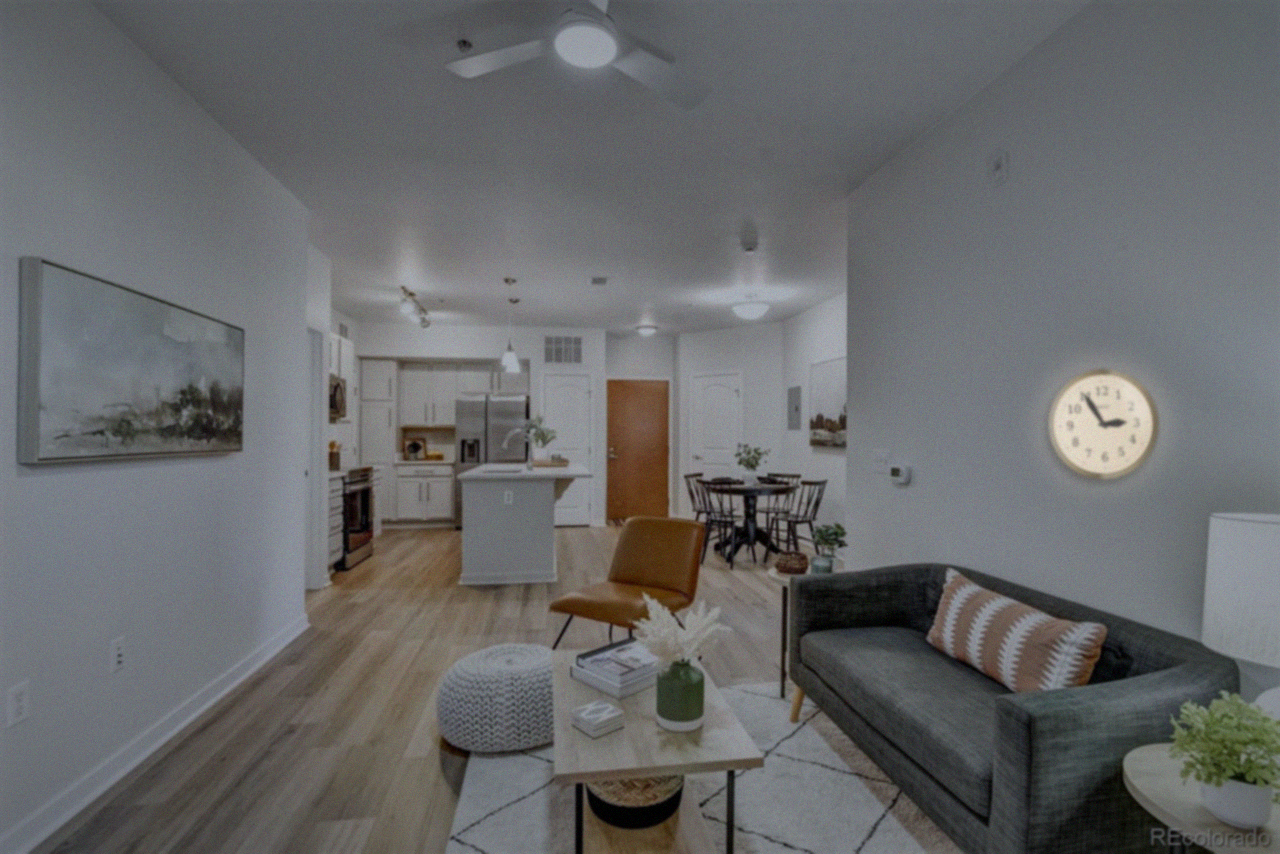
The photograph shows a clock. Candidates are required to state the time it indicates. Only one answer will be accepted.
2:55
